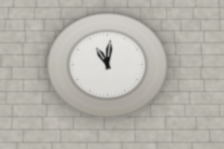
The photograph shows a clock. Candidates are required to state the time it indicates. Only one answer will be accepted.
11:01
